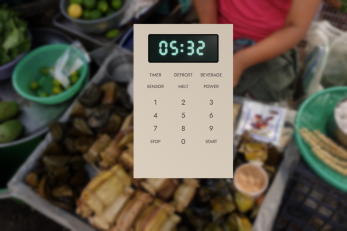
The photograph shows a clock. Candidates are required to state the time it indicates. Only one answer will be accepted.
5:32
